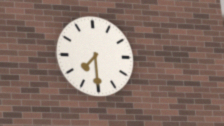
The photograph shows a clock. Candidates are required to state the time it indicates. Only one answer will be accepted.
7:30
